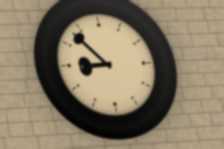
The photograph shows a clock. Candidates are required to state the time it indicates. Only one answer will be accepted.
8:53
